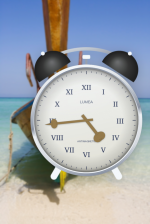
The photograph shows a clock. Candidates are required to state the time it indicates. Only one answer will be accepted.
4:44
